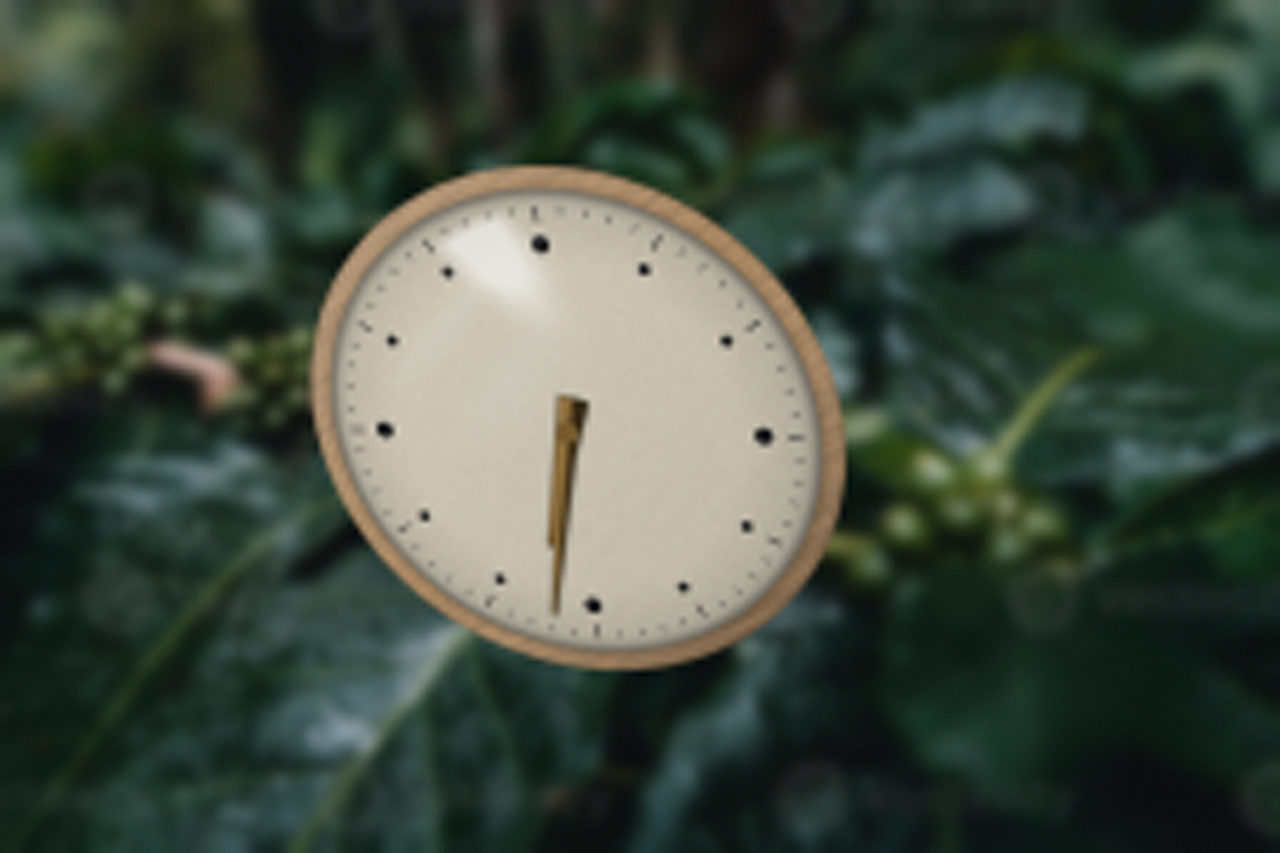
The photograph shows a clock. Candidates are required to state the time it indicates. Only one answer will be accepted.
6:32
